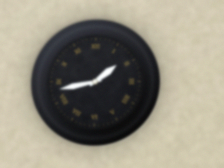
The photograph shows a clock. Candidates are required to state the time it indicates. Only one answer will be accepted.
1:43
